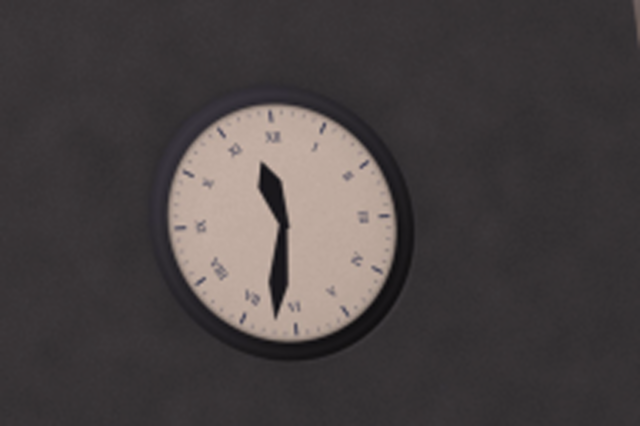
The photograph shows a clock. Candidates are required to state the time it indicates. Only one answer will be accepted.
11:32
